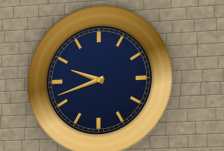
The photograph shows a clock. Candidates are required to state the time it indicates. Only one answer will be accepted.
9:42
